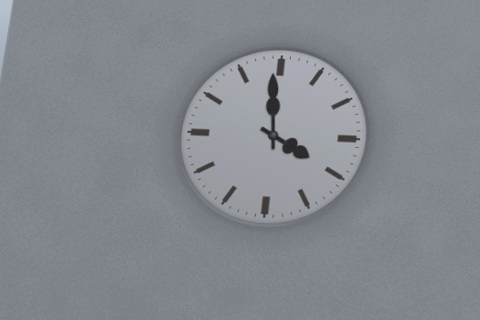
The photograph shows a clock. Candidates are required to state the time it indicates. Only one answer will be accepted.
3:59
